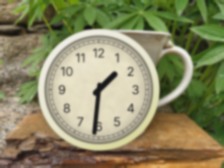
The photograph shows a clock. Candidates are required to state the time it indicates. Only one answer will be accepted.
1:31
